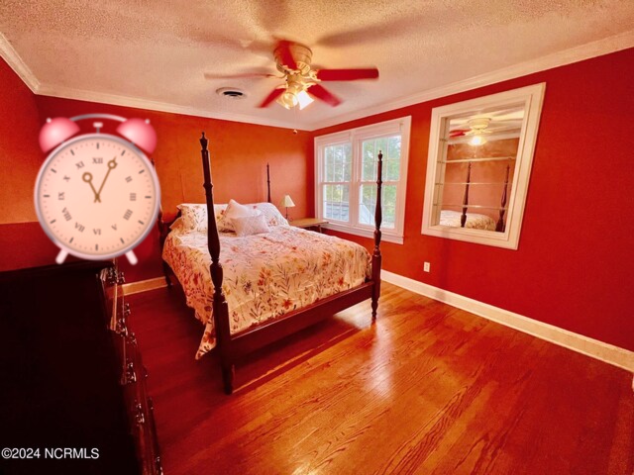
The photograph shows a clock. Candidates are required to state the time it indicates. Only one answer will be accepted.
11:04
